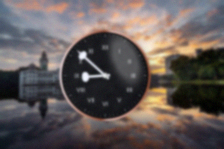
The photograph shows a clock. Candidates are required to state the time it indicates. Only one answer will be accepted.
8:52
